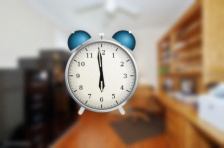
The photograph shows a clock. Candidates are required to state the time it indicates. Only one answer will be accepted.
5:59
